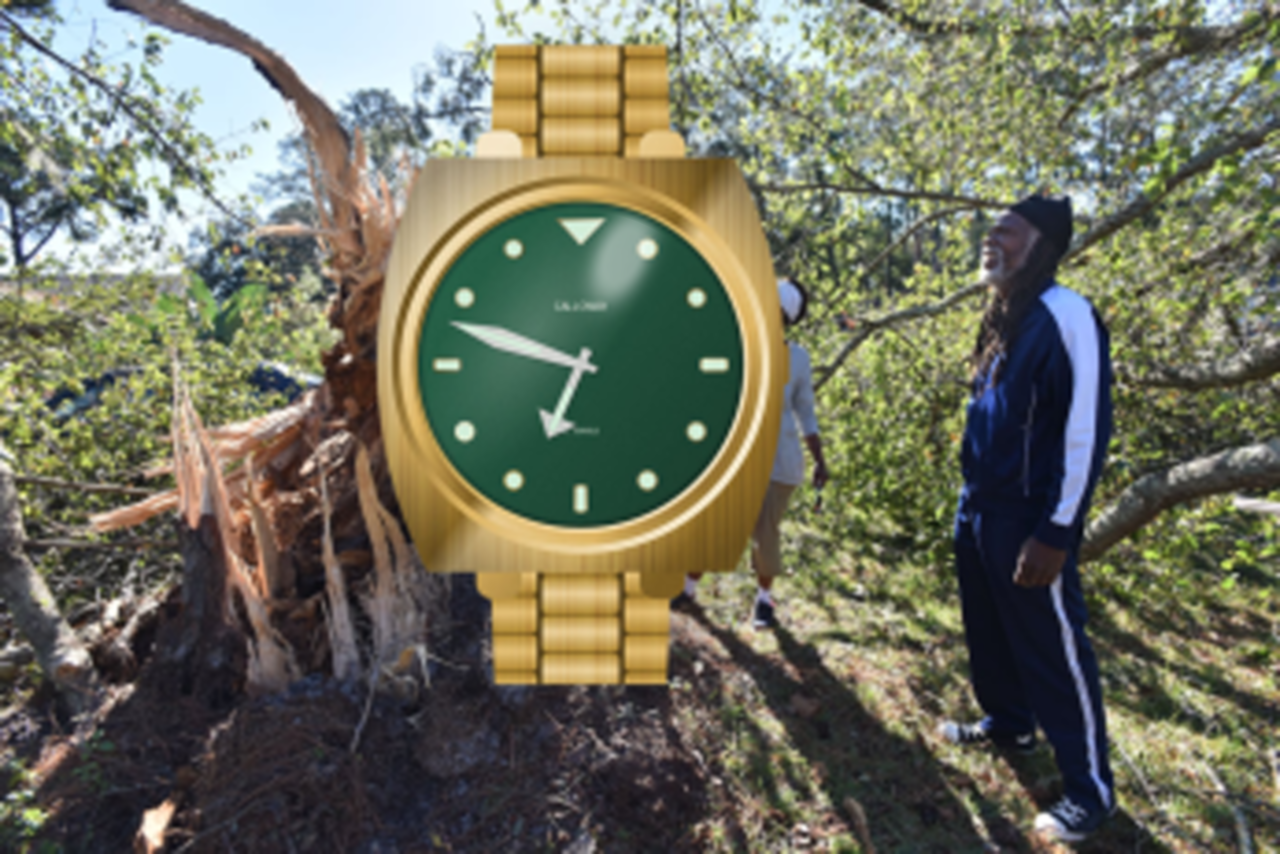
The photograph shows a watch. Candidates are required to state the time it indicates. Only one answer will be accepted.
6:48
